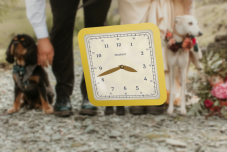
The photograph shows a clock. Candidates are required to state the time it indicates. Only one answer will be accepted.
3:42
